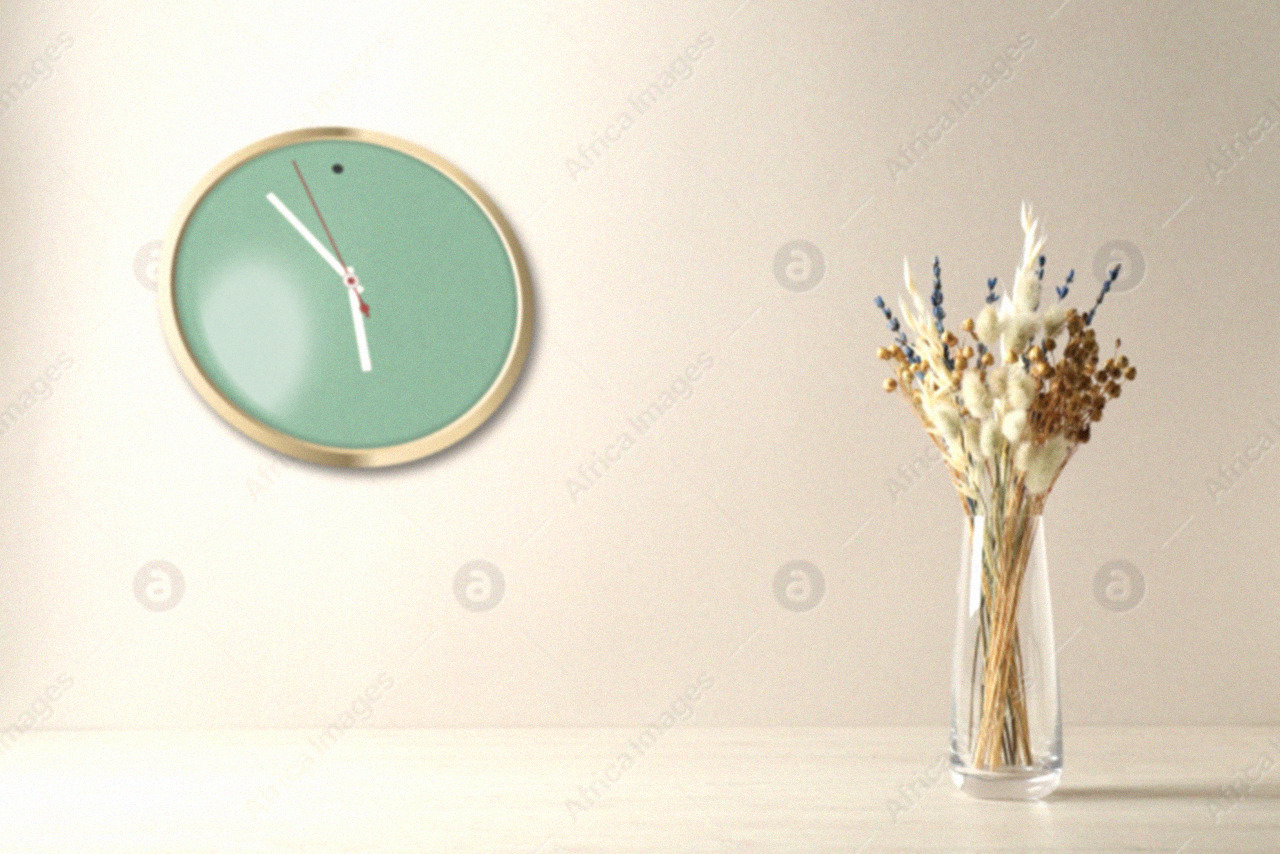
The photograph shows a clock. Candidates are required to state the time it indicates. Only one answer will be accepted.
5:53:57
